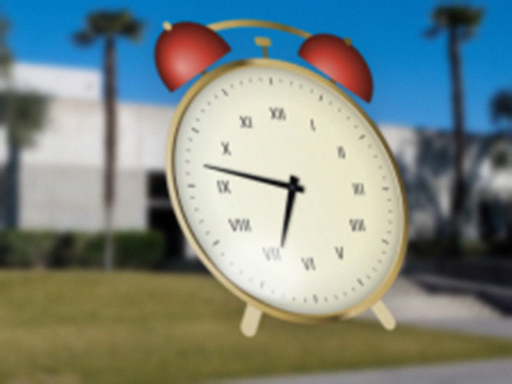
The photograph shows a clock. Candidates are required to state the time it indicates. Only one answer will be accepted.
6:47
